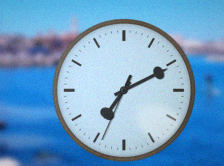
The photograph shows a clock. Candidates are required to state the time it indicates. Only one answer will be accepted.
7:10:34
